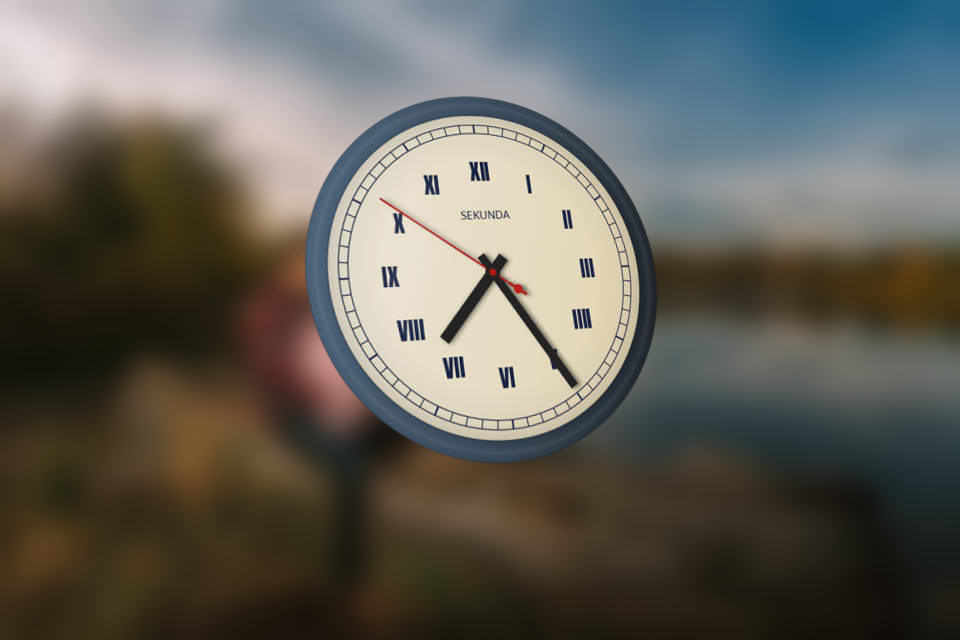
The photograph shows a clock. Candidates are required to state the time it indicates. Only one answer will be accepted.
7:24:51
